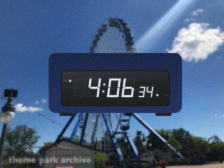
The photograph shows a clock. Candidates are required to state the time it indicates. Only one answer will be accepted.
4:06:34
